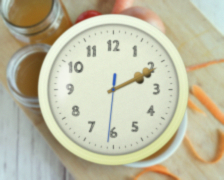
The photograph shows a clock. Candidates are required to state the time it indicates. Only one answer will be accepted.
2:10:31
